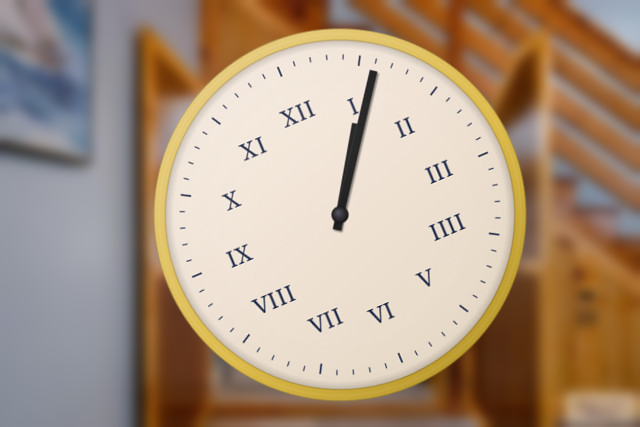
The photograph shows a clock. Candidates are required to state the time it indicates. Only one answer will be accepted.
1:06
